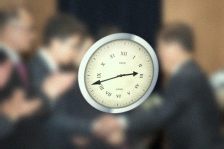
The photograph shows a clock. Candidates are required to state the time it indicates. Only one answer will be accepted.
2:42
